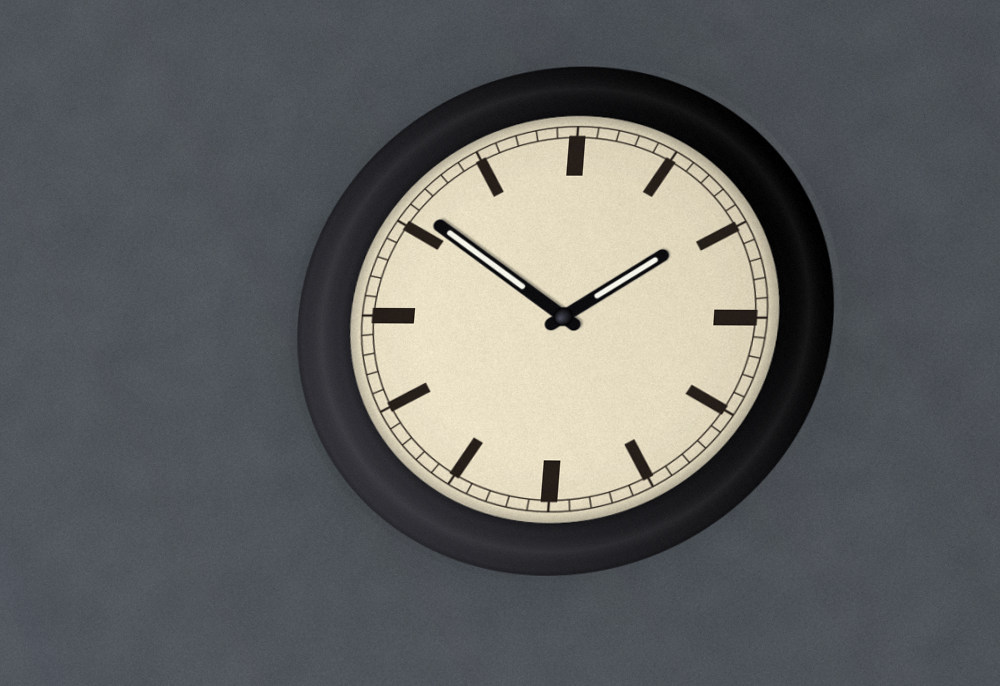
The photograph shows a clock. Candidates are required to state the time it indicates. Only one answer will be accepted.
1:51
